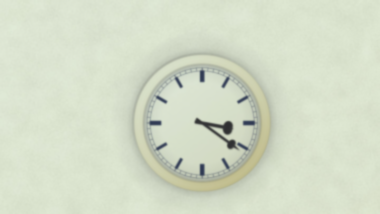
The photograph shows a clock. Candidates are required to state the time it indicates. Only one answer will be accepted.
3:21
